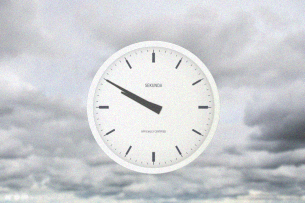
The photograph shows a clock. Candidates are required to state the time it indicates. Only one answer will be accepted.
9:50
